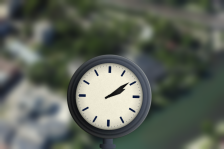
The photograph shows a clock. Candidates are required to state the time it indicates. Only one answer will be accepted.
2:09
